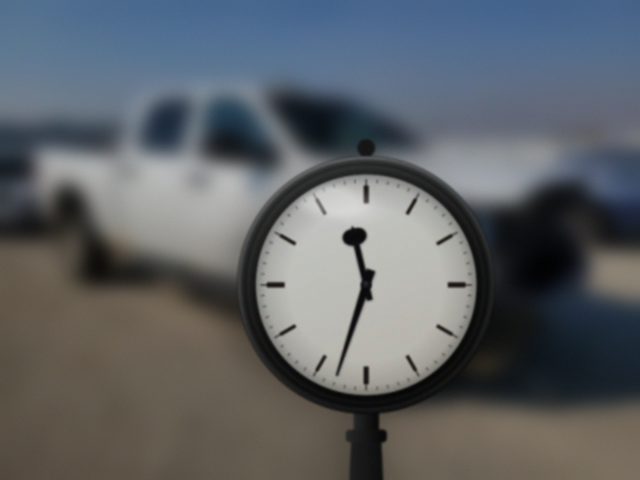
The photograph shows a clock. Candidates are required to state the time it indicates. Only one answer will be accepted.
11:33
